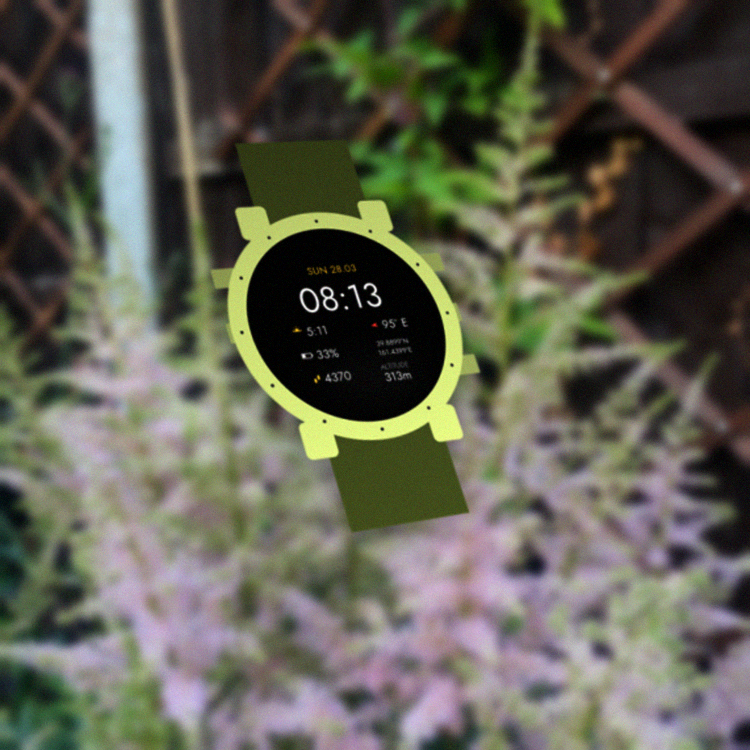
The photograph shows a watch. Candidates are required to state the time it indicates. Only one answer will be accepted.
8:13
